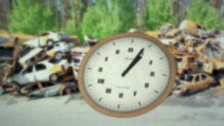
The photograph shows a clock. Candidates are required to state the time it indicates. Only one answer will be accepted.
1:04
